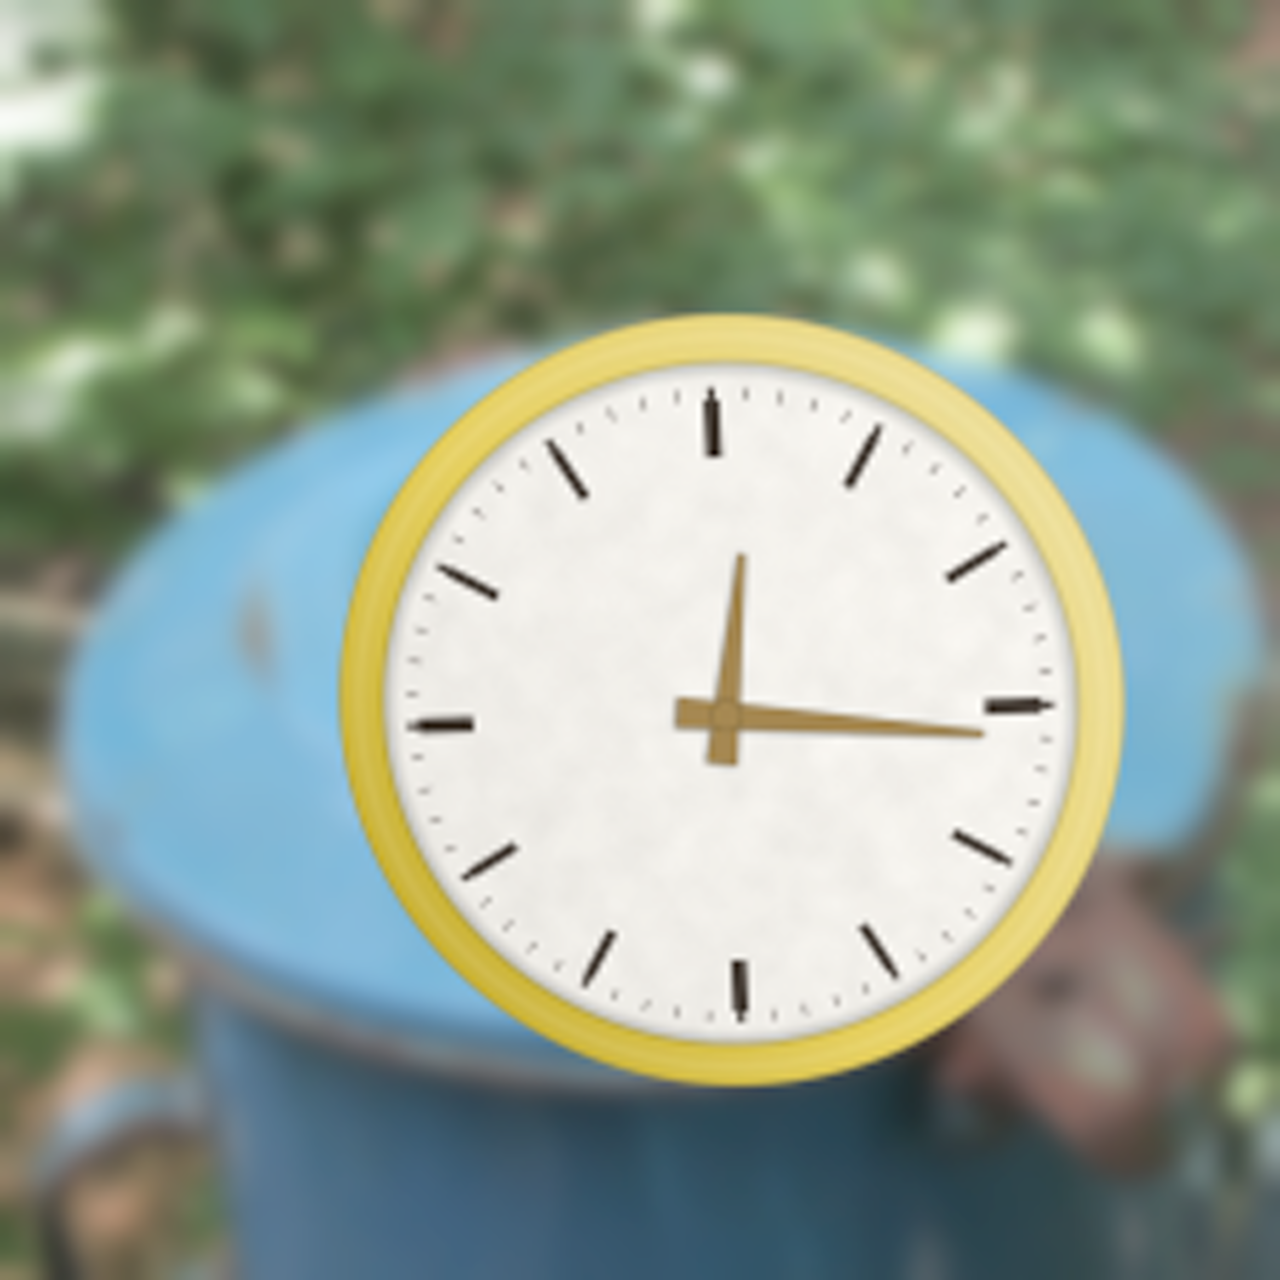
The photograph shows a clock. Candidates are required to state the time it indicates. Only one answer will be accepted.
12:16
